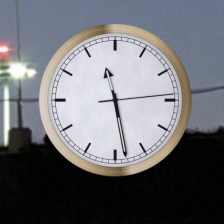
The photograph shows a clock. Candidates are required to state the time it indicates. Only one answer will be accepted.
11:28:14
